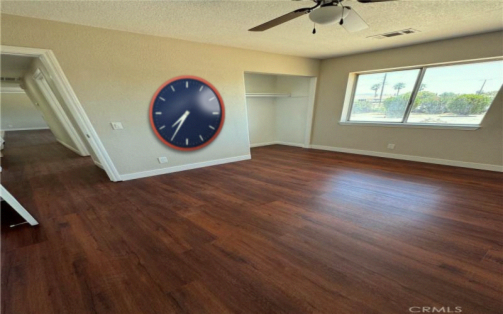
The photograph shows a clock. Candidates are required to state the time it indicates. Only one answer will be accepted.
7:35
